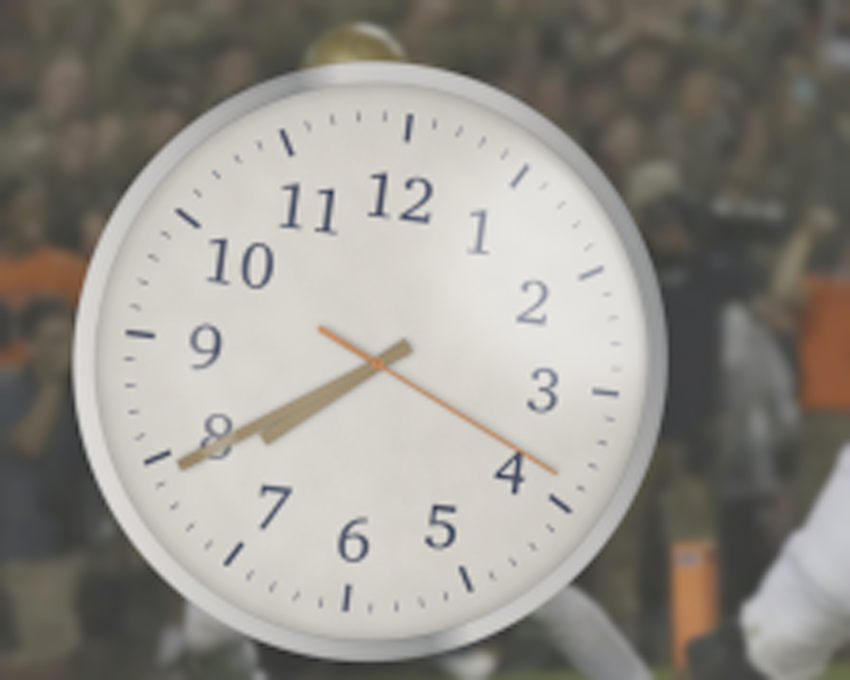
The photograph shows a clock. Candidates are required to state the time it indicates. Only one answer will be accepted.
7:39:19
